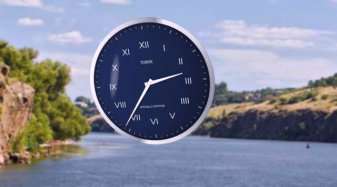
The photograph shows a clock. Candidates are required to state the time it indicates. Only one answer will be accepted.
2:36
